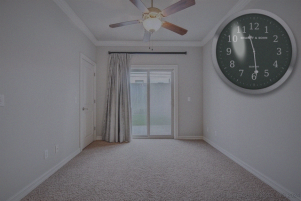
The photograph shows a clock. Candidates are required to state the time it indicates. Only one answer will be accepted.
11:29
